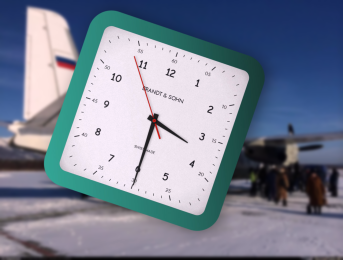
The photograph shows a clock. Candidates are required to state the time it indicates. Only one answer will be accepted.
3:29:54
